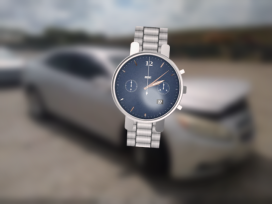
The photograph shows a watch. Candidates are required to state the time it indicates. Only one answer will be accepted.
2:08
